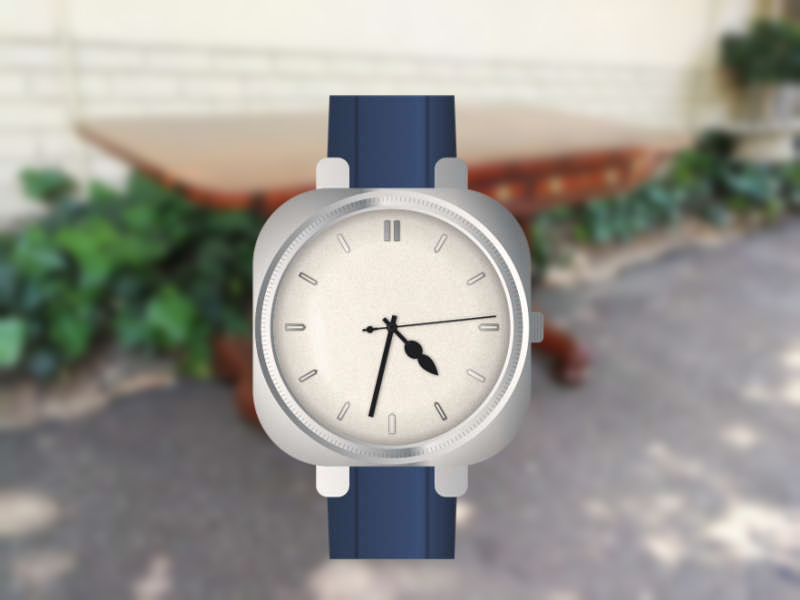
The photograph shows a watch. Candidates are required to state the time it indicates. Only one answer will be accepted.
4:32:14
